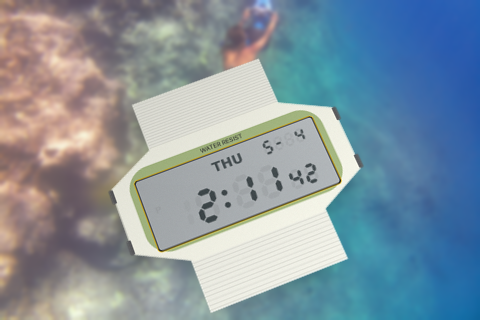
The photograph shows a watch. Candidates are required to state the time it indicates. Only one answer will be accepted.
2:11:42
